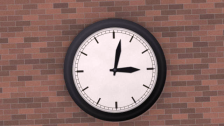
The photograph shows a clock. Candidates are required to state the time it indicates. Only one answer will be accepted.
3:02
